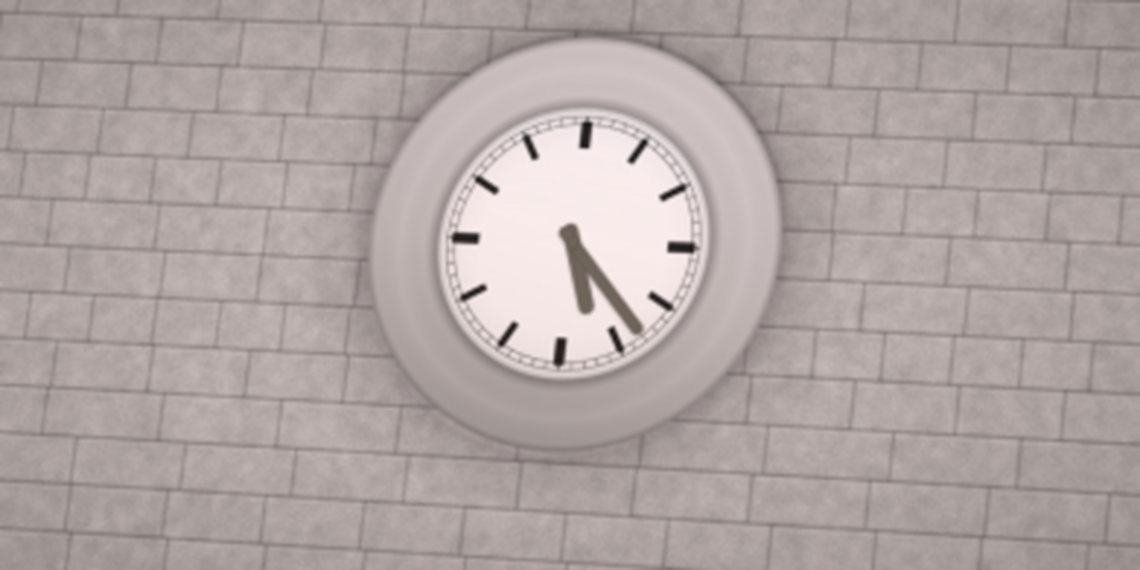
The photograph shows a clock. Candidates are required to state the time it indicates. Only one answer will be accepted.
5:23
